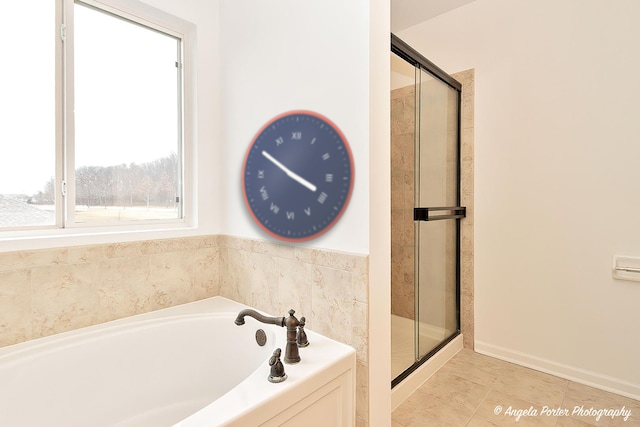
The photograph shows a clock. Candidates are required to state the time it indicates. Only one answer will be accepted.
3:50
